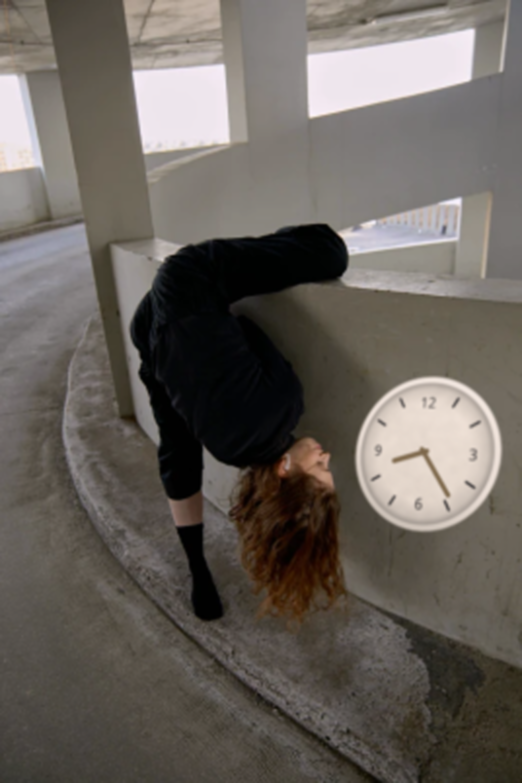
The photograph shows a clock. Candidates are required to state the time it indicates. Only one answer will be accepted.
8:24
